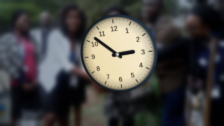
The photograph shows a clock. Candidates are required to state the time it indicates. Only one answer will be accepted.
2:52
